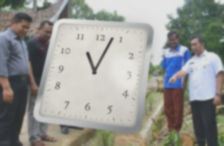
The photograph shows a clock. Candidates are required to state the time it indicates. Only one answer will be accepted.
11:03
